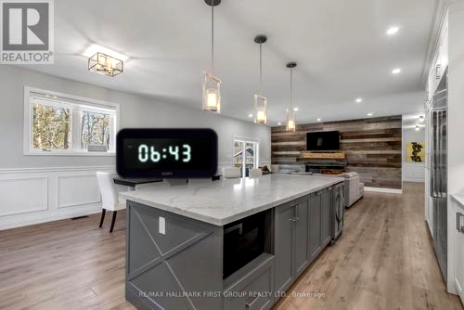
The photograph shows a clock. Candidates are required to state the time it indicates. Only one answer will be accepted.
6:43
